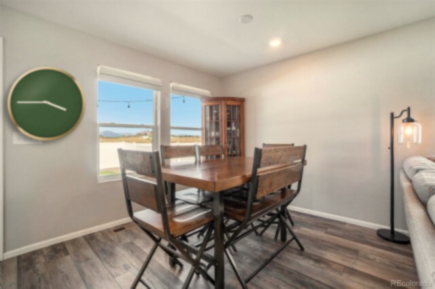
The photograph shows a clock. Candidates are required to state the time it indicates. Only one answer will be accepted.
3:45
